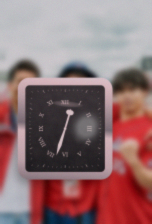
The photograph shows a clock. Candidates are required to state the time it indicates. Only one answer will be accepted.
12:33
